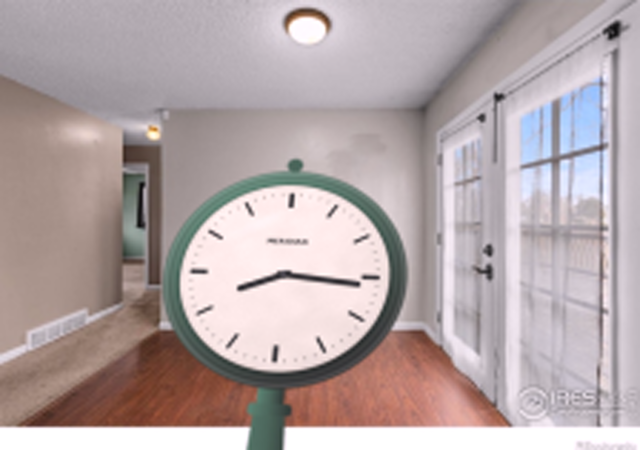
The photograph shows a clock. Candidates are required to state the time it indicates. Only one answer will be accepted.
8:16
